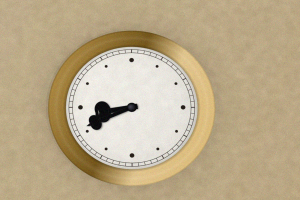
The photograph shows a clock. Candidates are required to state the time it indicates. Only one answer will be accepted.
8:41
